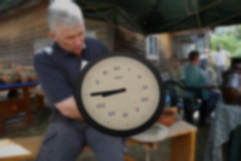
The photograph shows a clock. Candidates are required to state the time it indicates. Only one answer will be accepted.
8:45
